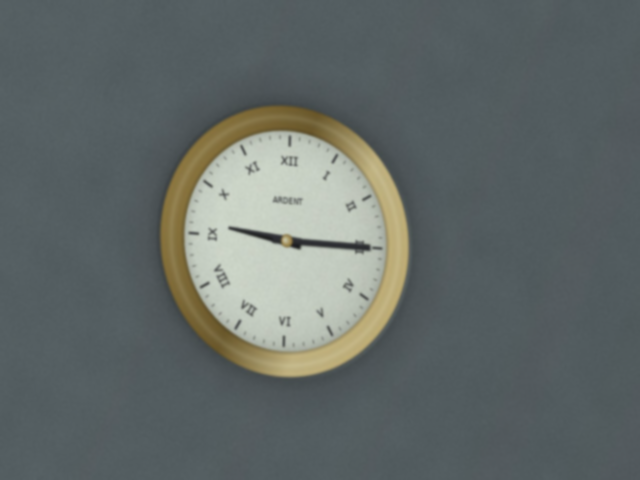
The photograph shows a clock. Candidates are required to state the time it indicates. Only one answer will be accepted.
9:15
